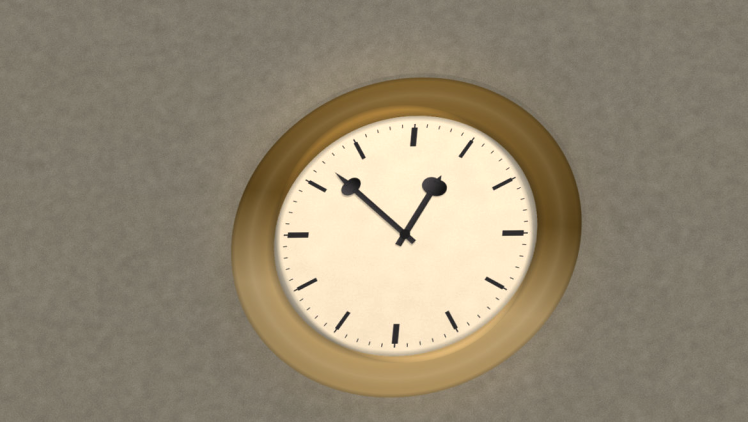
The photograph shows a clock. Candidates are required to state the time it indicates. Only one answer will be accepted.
12:52
